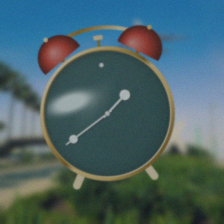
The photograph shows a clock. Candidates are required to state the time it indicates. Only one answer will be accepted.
1:40
